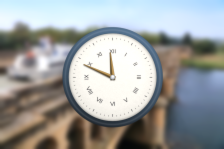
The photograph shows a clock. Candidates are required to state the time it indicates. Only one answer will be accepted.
11:49
